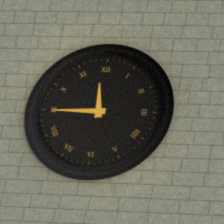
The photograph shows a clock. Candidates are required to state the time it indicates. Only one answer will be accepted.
11:45
